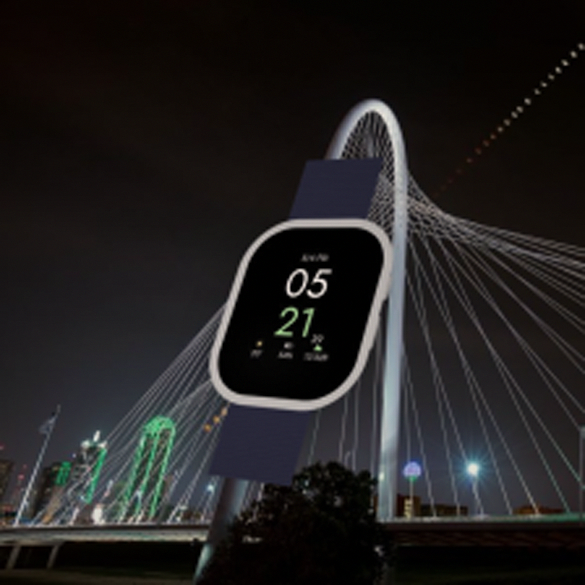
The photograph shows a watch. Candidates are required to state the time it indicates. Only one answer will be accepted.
5:21
